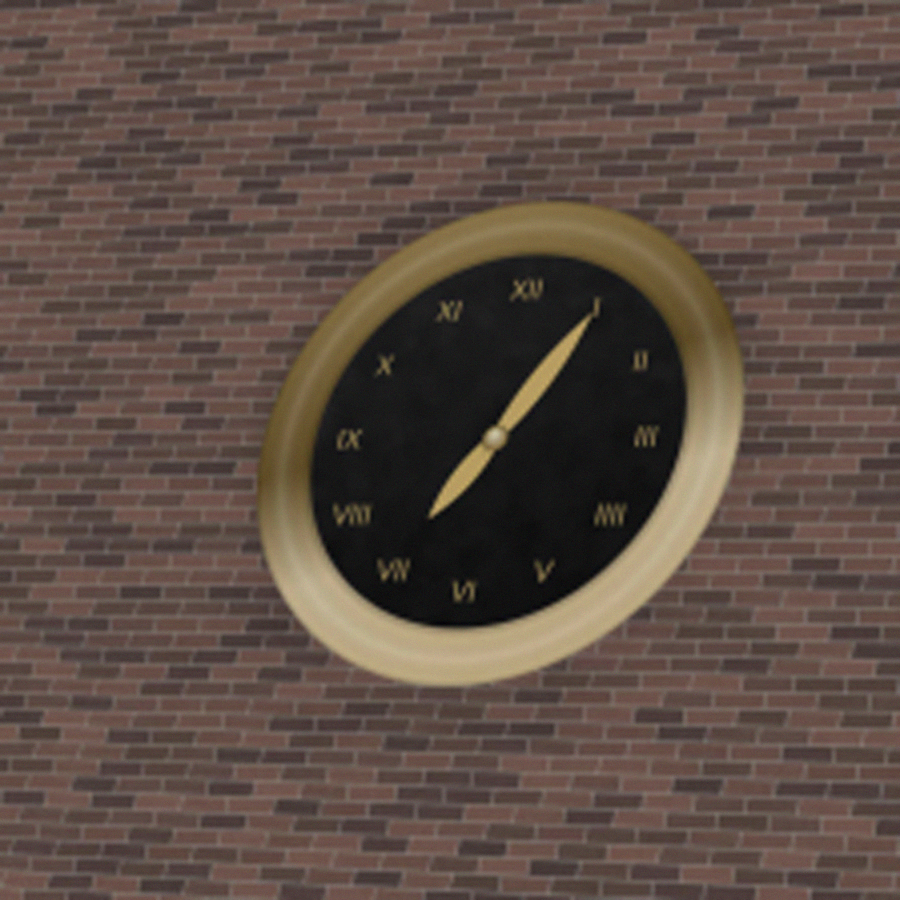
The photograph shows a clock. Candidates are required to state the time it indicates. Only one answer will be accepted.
7:05
